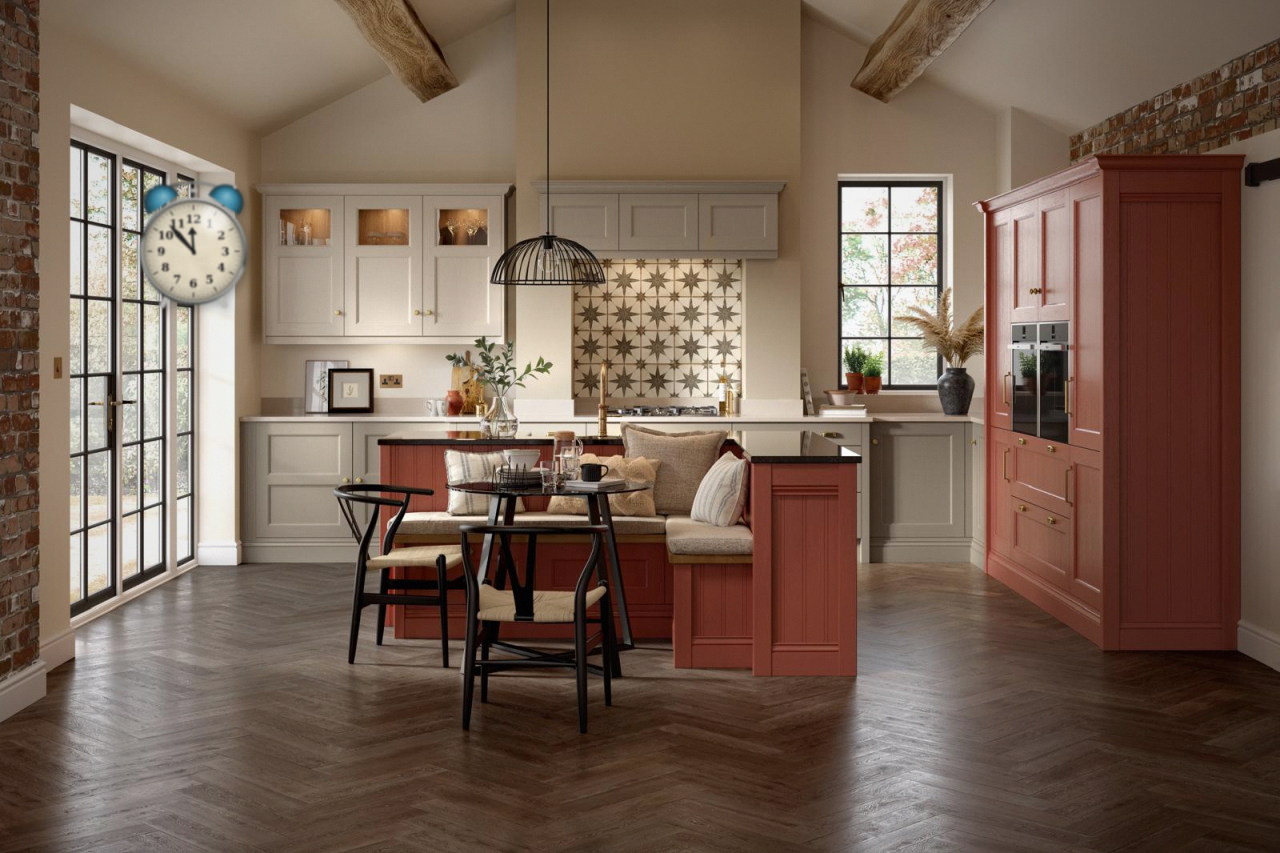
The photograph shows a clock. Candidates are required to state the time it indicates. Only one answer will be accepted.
11:53
